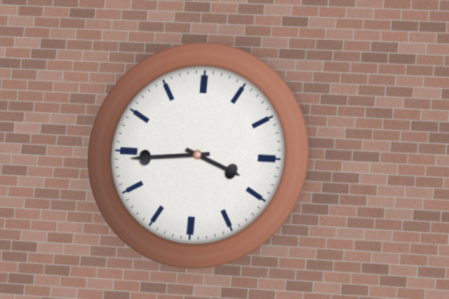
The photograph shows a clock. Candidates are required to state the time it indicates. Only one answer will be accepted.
3:44
